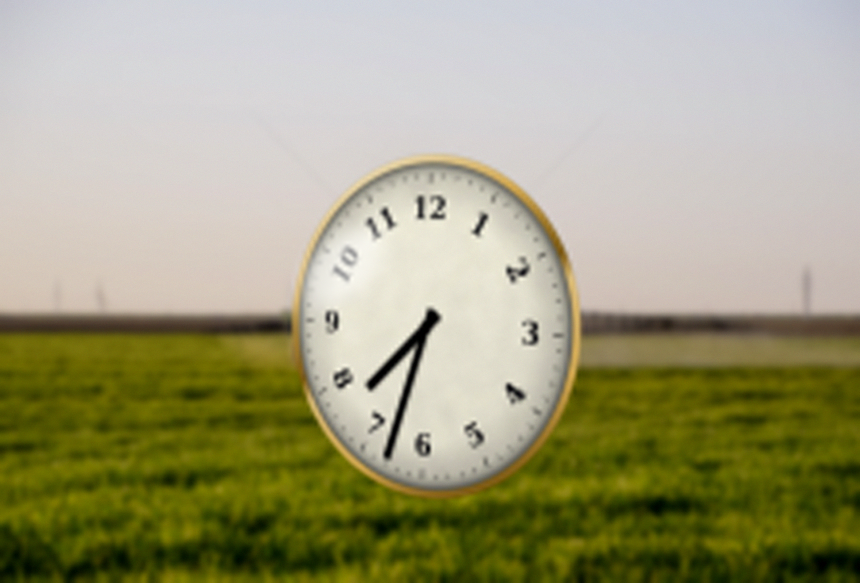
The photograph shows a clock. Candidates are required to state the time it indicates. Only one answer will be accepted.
7:33
